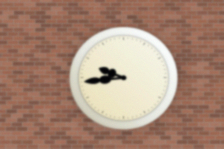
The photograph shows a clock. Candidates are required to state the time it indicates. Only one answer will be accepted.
9:44
